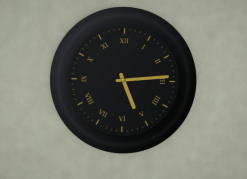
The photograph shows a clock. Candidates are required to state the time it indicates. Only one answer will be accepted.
5:14
